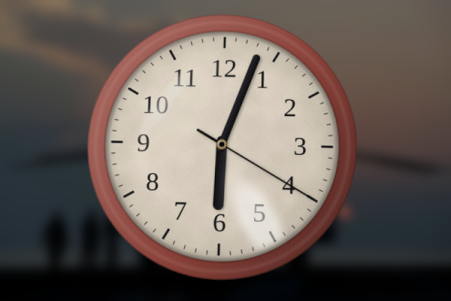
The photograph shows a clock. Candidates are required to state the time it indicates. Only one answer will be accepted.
6:03:20
